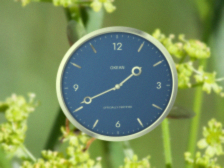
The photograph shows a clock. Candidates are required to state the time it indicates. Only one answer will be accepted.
1:41
